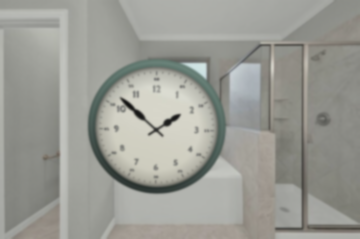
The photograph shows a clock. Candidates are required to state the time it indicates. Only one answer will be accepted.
1:52
